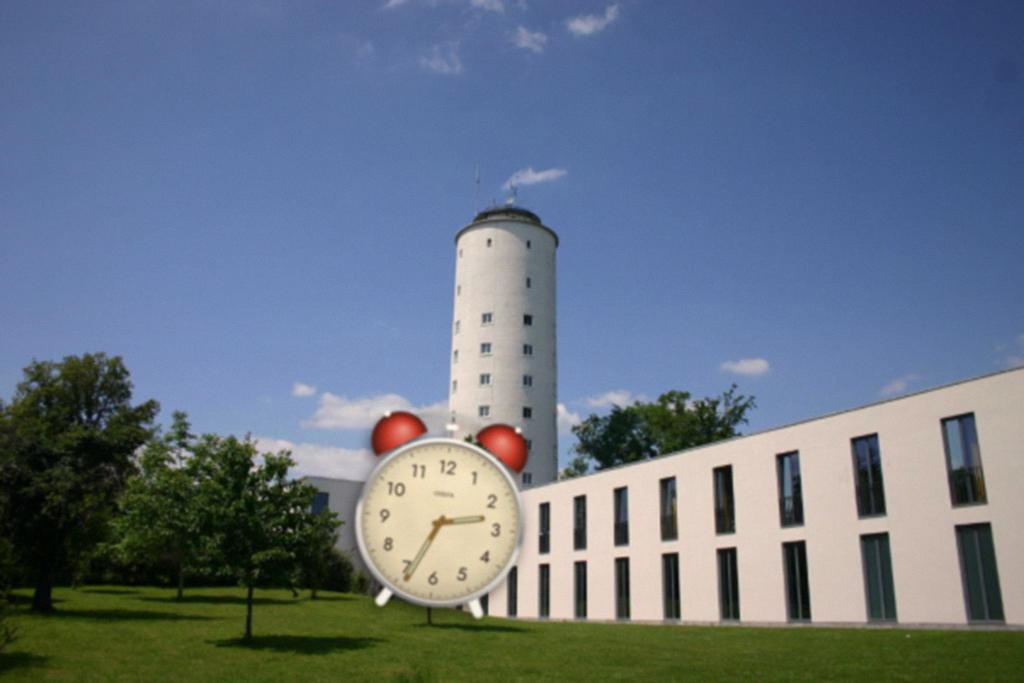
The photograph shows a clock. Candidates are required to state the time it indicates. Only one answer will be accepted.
2:34
